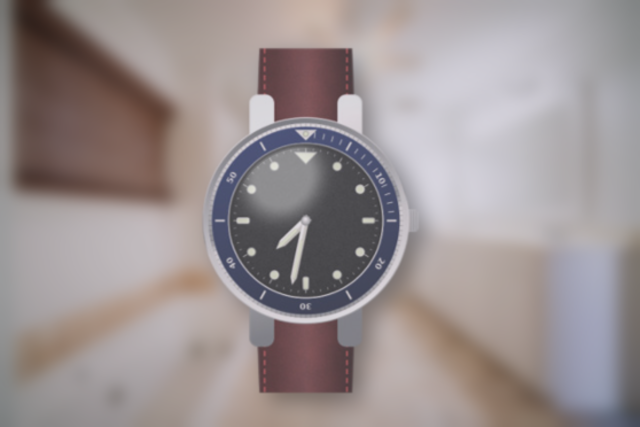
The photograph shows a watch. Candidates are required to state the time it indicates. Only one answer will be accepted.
7:32
